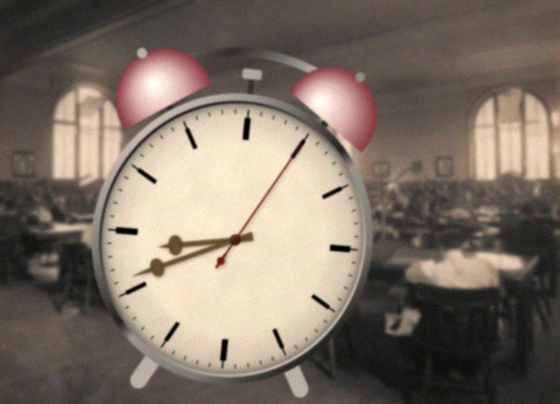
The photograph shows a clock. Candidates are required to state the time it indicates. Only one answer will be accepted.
8:41:05
